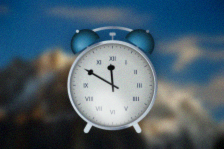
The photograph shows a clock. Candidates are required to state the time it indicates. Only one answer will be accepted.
11:50
